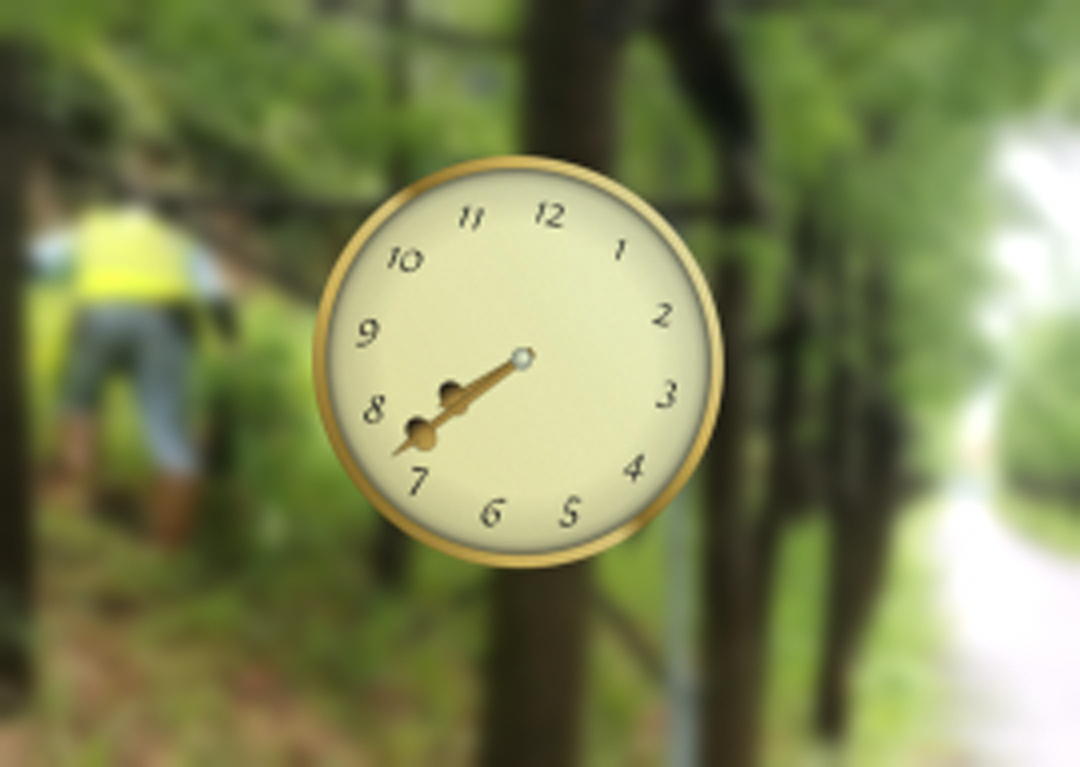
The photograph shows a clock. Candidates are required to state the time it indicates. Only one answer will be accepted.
7:37
